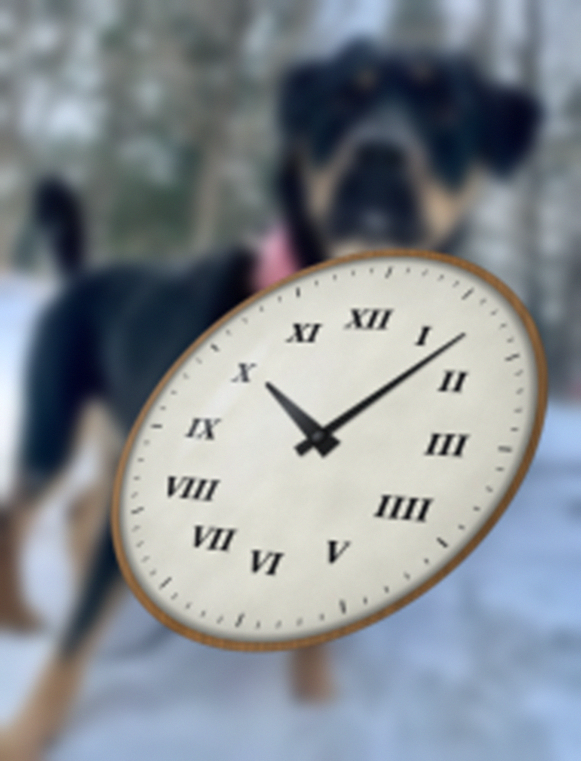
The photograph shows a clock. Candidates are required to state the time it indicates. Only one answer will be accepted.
10:07
